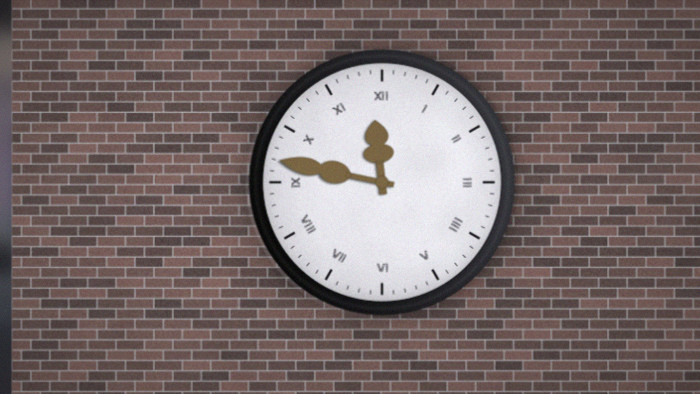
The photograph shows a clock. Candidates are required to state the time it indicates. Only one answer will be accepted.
11:47
